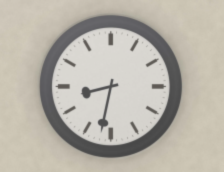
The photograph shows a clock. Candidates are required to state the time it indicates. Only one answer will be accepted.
8:32
